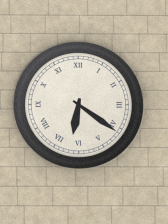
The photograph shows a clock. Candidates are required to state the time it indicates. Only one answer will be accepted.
6:21
